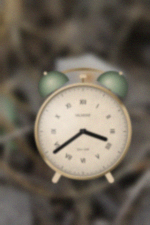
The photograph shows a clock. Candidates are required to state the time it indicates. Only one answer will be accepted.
3:39
